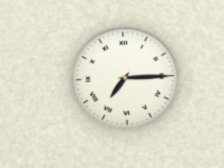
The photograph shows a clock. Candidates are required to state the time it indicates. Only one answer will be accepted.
7:15
